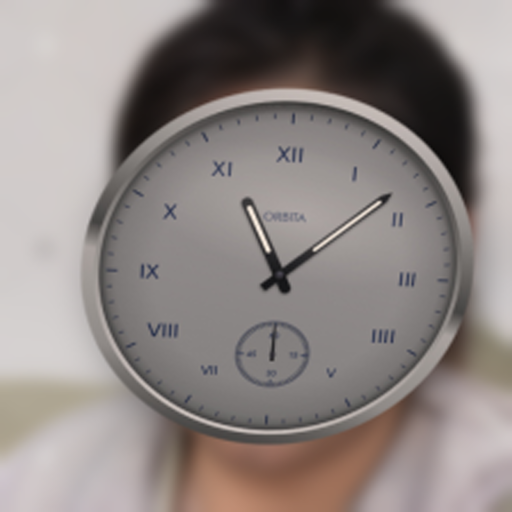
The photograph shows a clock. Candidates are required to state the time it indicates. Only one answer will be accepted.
11:08
